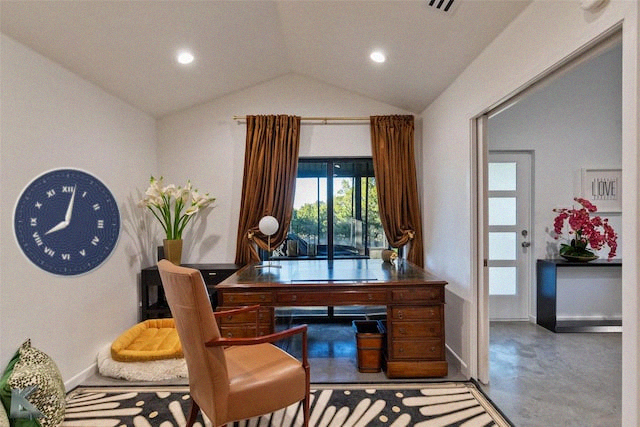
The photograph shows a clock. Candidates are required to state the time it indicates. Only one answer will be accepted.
8:02
